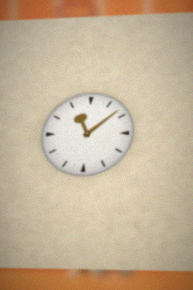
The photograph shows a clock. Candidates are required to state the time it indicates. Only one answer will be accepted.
11:08
